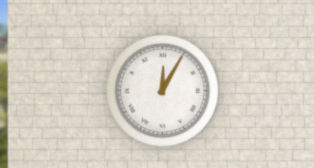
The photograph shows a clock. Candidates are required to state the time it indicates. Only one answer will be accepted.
12:05
